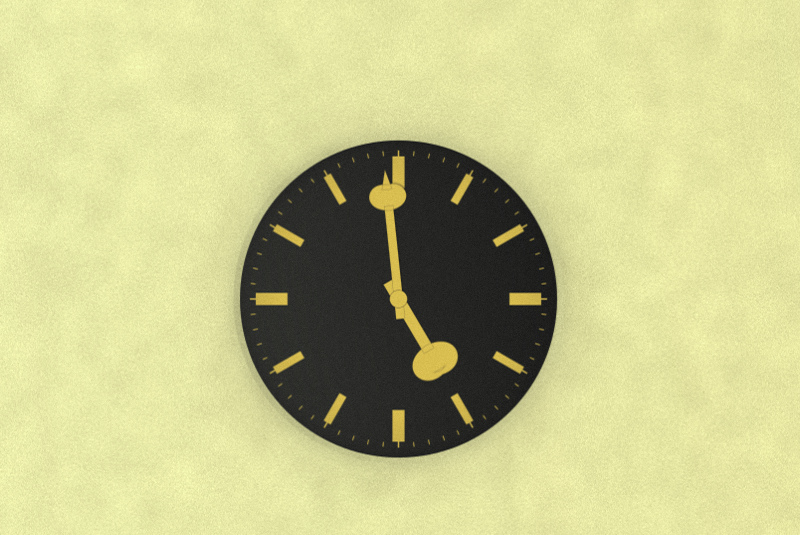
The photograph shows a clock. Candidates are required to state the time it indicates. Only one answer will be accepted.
4:59
